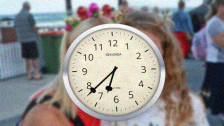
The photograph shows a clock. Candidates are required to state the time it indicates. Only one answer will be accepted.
6:38
